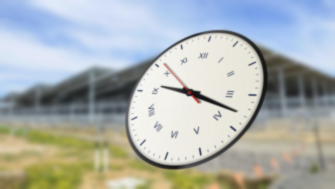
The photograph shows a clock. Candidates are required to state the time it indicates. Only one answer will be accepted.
9:17:51
